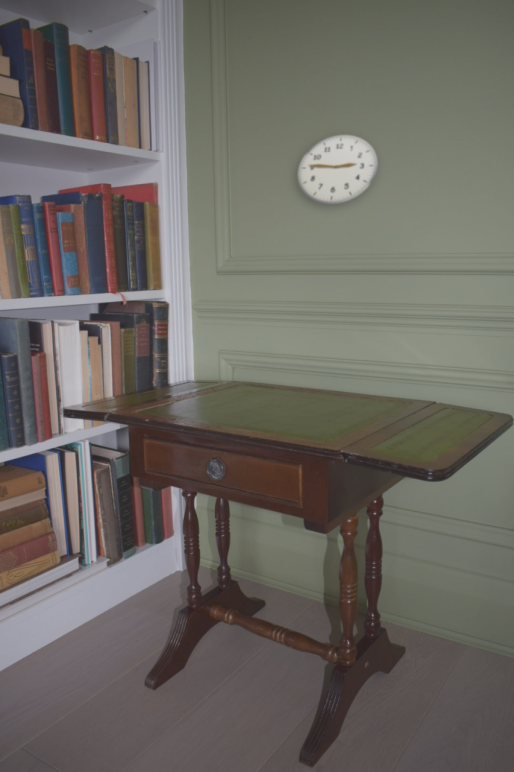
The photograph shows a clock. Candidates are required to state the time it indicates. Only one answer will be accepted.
2:46
